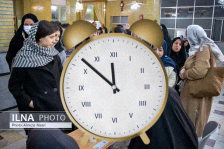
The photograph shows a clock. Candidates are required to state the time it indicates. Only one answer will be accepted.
11:52
